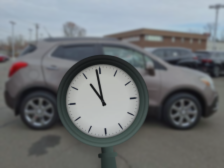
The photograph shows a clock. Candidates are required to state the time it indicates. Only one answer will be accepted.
10:59
